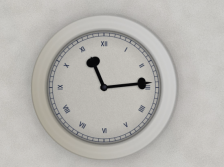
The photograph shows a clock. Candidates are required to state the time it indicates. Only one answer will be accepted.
11:14
